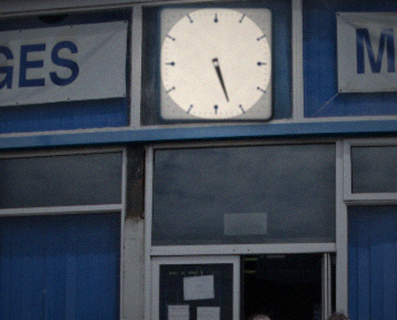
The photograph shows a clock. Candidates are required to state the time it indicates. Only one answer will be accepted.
5:27
